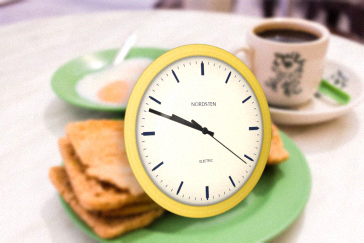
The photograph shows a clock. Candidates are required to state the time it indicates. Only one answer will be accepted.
9:48:21
